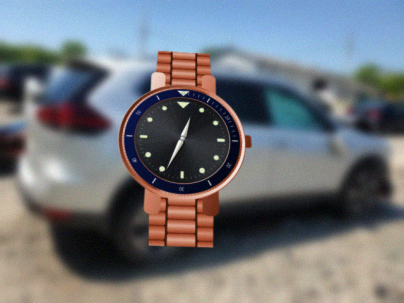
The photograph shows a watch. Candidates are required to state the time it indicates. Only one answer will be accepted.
12:34
